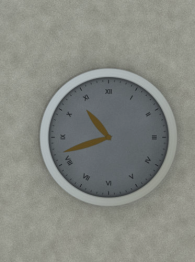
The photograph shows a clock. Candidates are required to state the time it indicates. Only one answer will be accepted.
10:42
